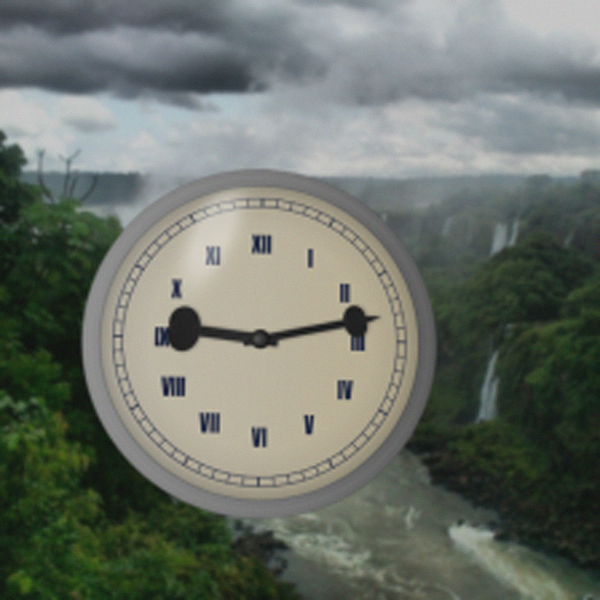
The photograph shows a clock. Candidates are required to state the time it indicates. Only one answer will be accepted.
9:13
